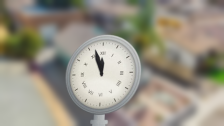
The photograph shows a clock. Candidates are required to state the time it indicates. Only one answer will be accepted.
11:57
